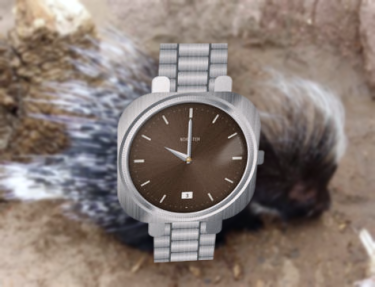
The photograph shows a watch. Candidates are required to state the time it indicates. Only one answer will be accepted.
10:00
